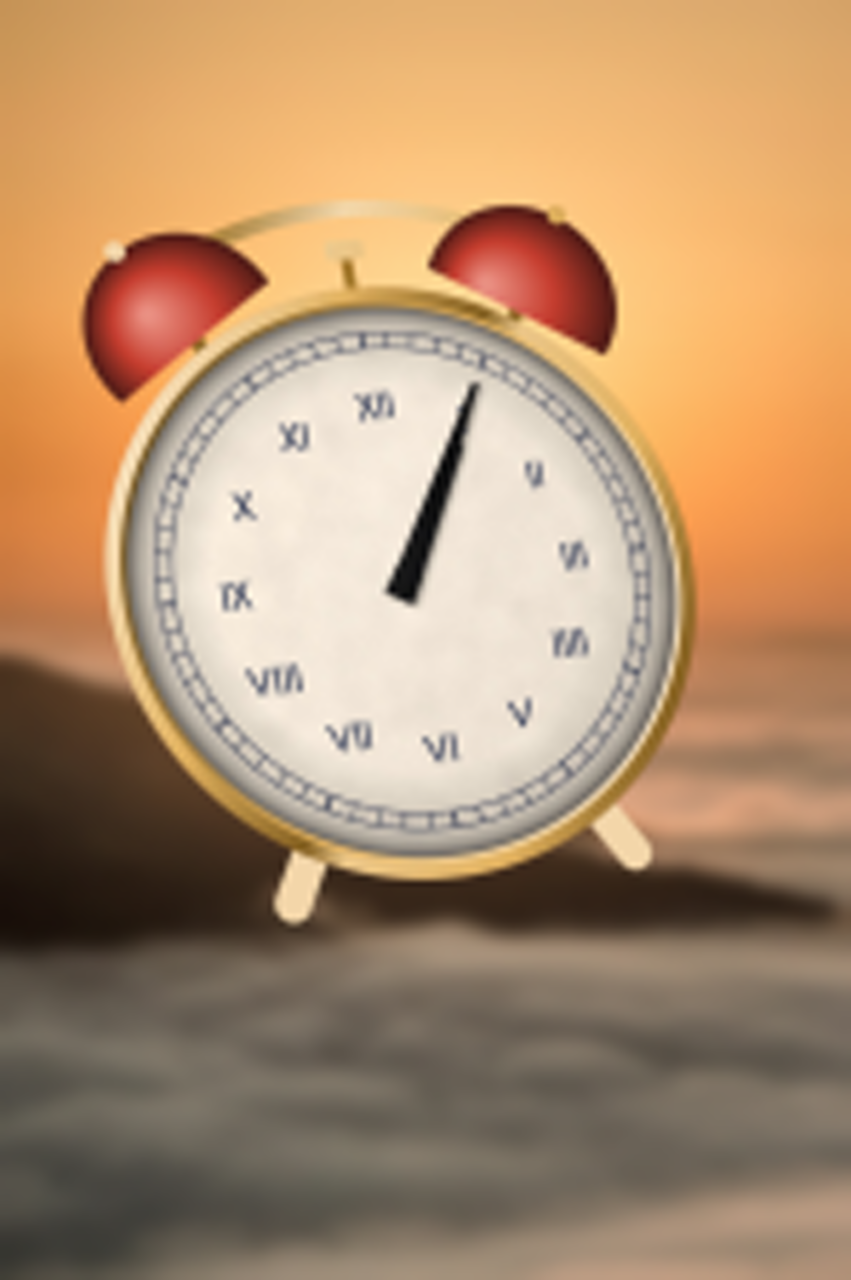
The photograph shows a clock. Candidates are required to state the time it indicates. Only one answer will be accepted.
1:05
